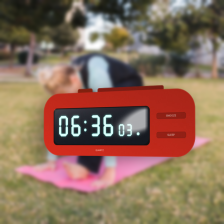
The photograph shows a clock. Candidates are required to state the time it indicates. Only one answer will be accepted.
6:36:03
